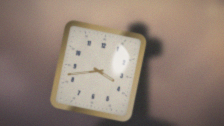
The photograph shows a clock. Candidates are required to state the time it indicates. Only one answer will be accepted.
3:42
